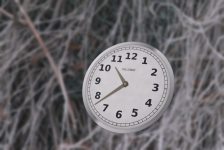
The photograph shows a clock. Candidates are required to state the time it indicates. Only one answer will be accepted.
10:38
